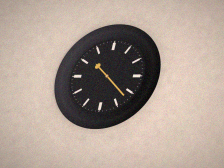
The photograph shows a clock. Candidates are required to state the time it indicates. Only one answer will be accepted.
10:22
